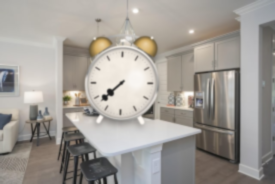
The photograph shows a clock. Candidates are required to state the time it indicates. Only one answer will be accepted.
7:38
